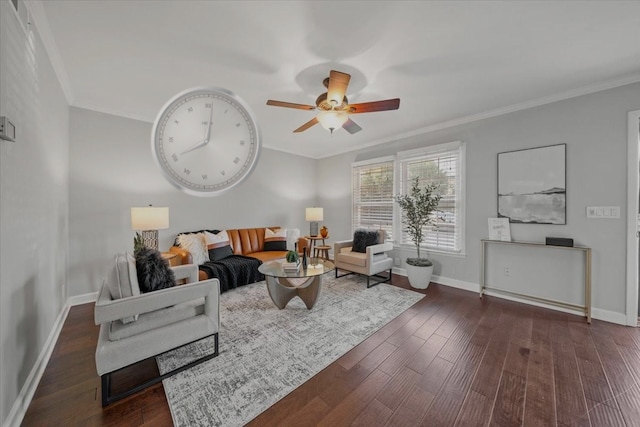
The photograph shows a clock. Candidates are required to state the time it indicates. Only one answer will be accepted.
8:01
